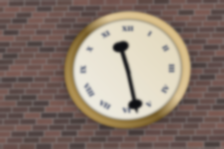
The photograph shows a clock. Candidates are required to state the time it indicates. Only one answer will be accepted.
11:28
